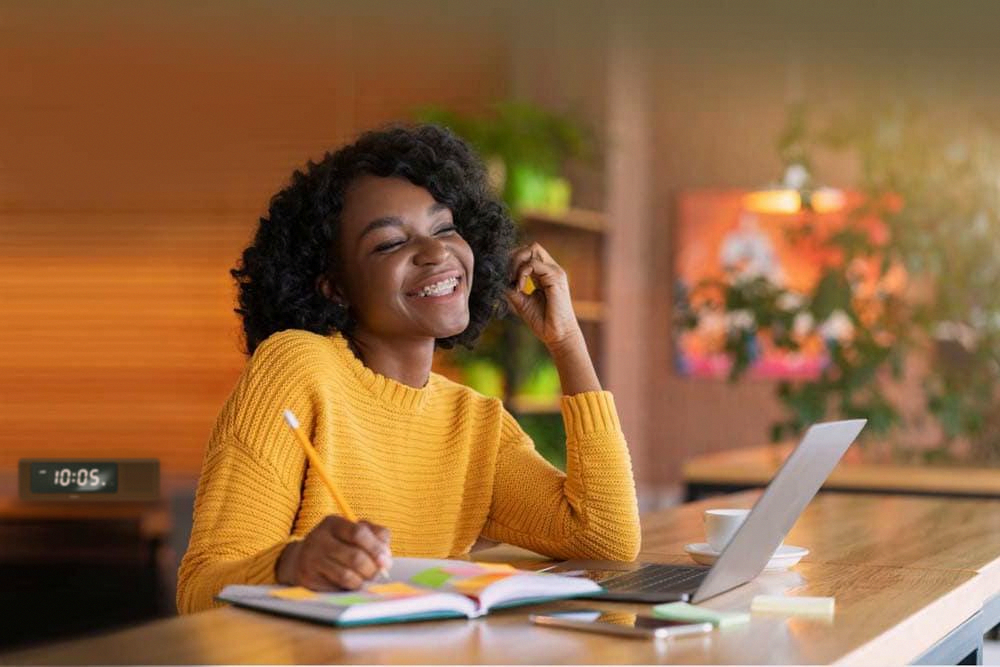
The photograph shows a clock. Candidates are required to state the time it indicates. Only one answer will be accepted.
10:05
